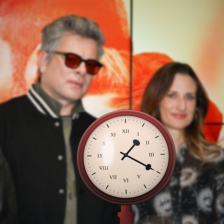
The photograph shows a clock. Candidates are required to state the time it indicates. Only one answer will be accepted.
1:20
